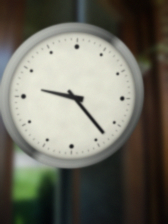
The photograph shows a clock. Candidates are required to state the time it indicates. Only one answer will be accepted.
9:23
